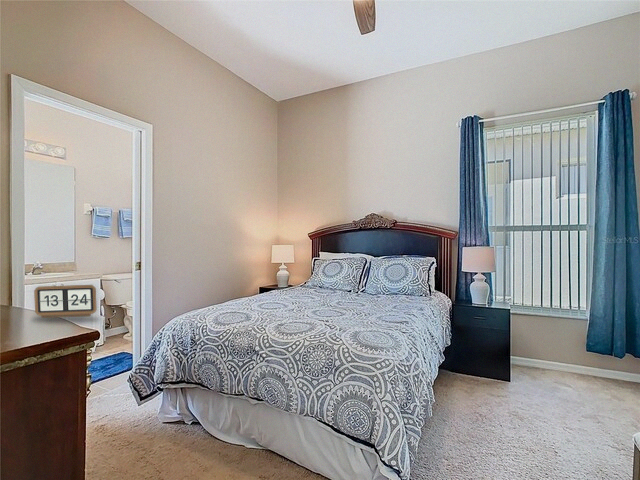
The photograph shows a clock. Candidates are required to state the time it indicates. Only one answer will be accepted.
13:24
